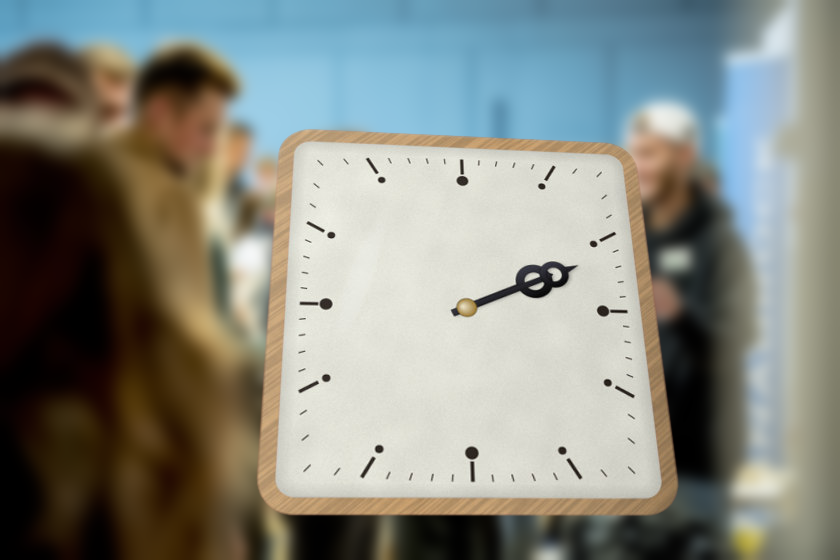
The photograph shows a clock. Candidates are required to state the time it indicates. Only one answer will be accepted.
2:11
